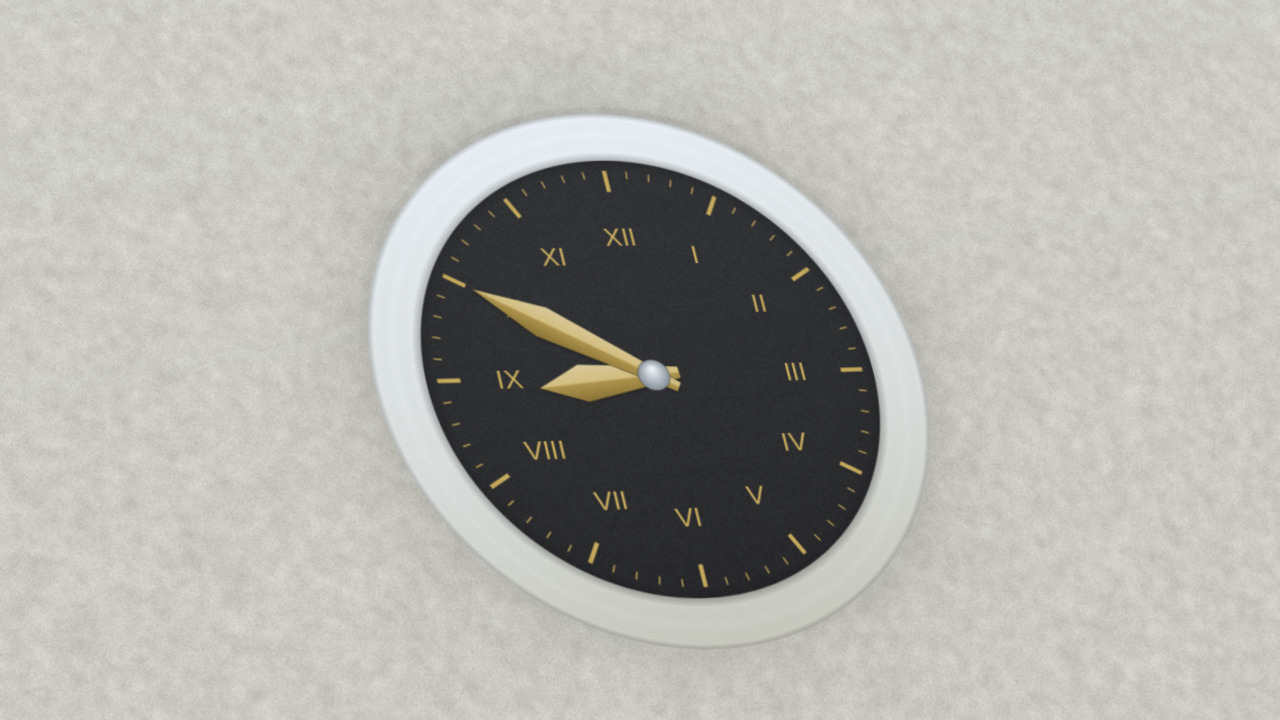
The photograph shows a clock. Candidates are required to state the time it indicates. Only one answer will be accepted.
8:50
